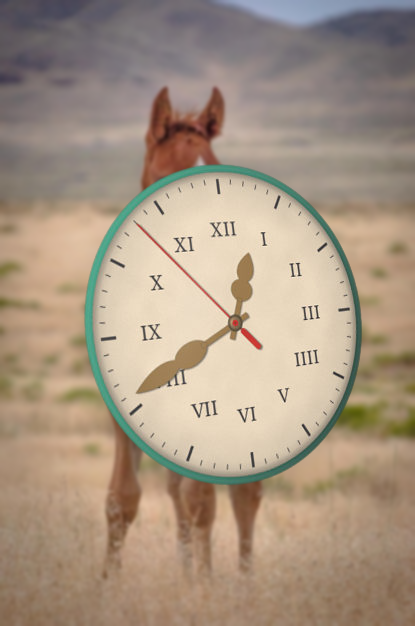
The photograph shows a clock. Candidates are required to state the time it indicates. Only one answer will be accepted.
12:40:53
